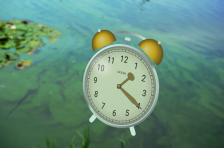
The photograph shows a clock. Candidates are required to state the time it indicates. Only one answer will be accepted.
1:20
